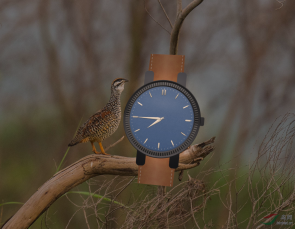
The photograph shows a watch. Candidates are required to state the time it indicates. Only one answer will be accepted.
7:45
